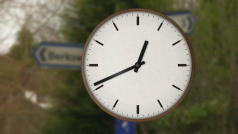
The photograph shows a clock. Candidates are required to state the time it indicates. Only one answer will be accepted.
12:41
